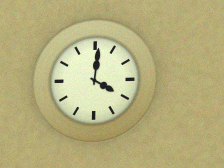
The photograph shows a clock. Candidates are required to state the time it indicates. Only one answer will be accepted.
4:01
